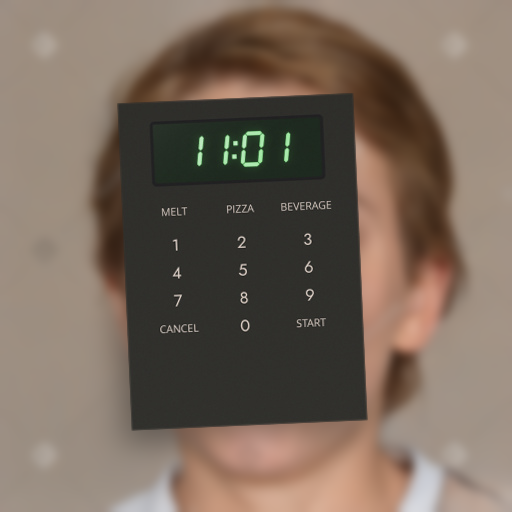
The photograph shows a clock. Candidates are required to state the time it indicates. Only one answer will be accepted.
11:01
